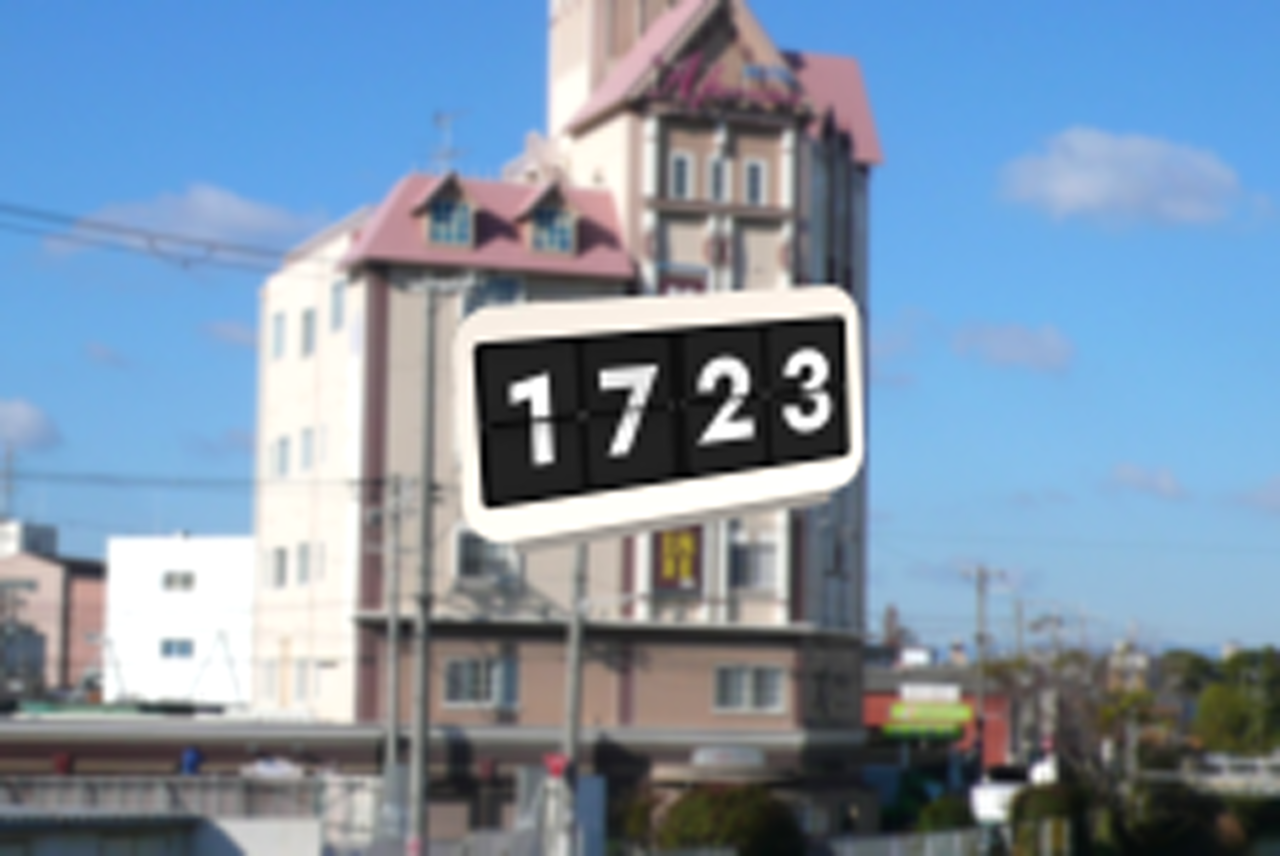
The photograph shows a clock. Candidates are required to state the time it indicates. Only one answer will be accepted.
17:23
